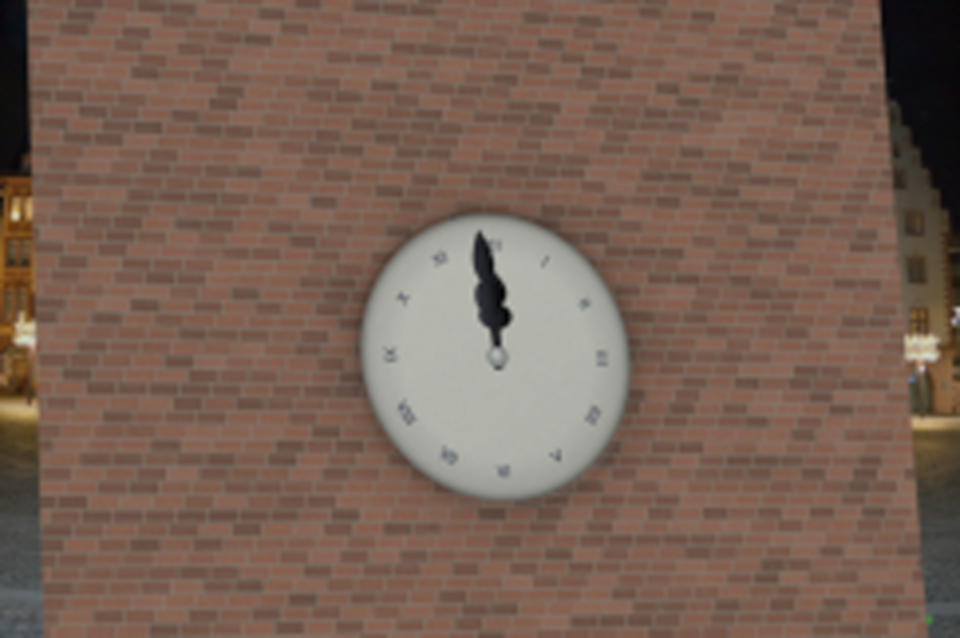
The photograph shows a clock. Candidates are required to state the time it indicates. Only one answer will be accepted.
11:59
